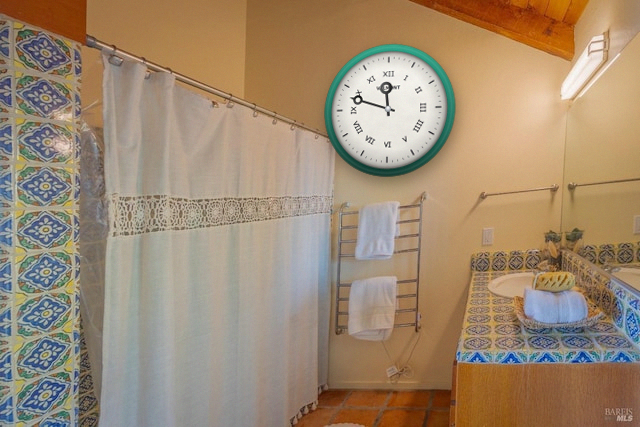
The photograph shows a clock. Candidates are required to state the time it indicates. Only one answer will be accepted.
11:48
